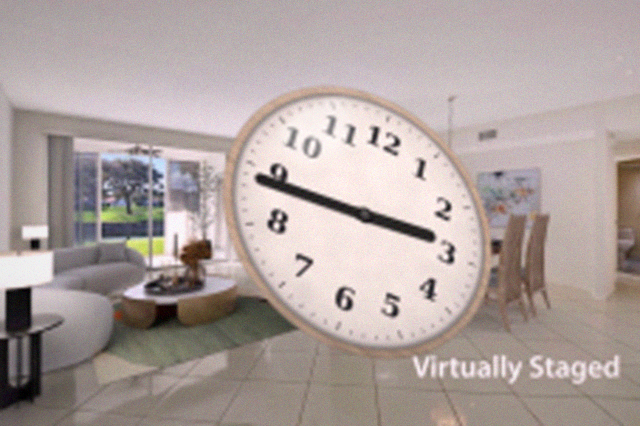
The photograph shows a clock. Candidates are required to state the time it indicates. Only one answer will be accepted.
2:44
